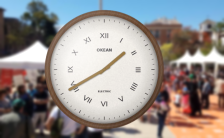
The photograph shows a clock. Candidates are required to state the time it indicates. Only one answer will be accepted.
1:40
